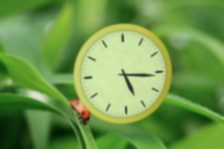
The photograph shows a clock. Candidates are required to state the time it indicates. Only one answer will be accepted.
5:16
